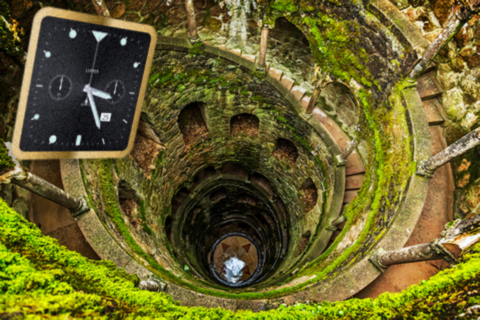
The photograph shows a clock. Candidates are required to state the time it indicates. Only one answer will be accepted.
3:25
